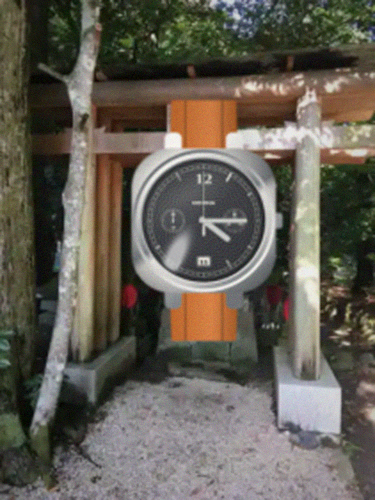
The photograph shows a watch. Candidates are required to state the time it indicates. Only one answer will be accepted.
4:15
